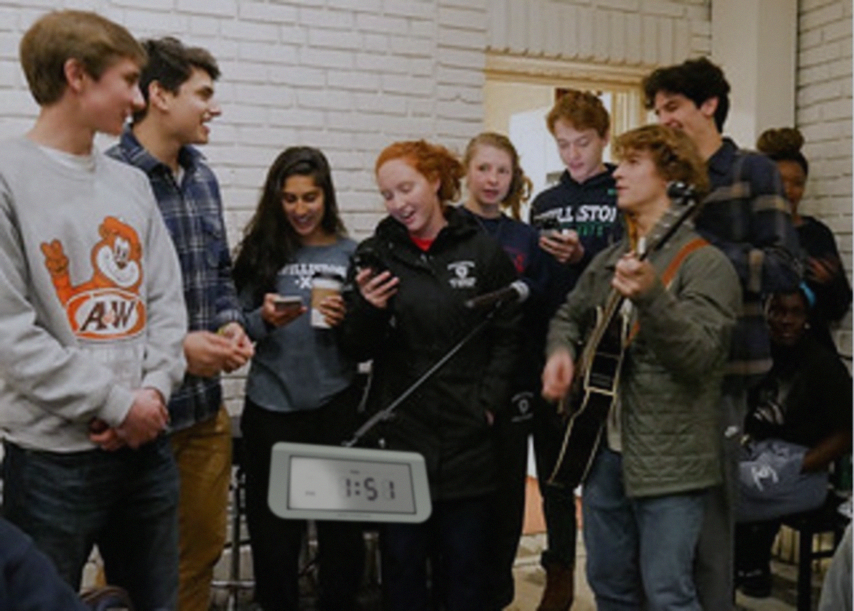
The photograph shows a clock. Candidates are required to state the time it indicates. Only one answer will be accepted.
1:51
